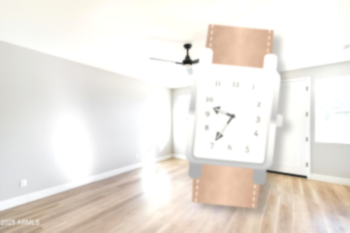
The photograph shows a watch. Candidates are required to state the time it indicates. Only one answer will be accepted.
9:35
